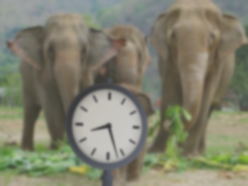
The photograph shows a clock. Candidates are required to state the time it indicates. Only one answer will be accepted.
8:27
